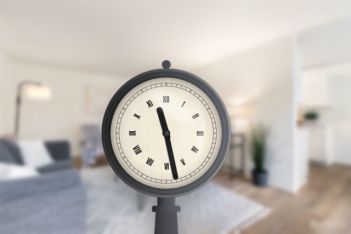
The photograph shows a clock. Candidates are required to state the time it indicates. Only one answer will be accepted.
11:28
